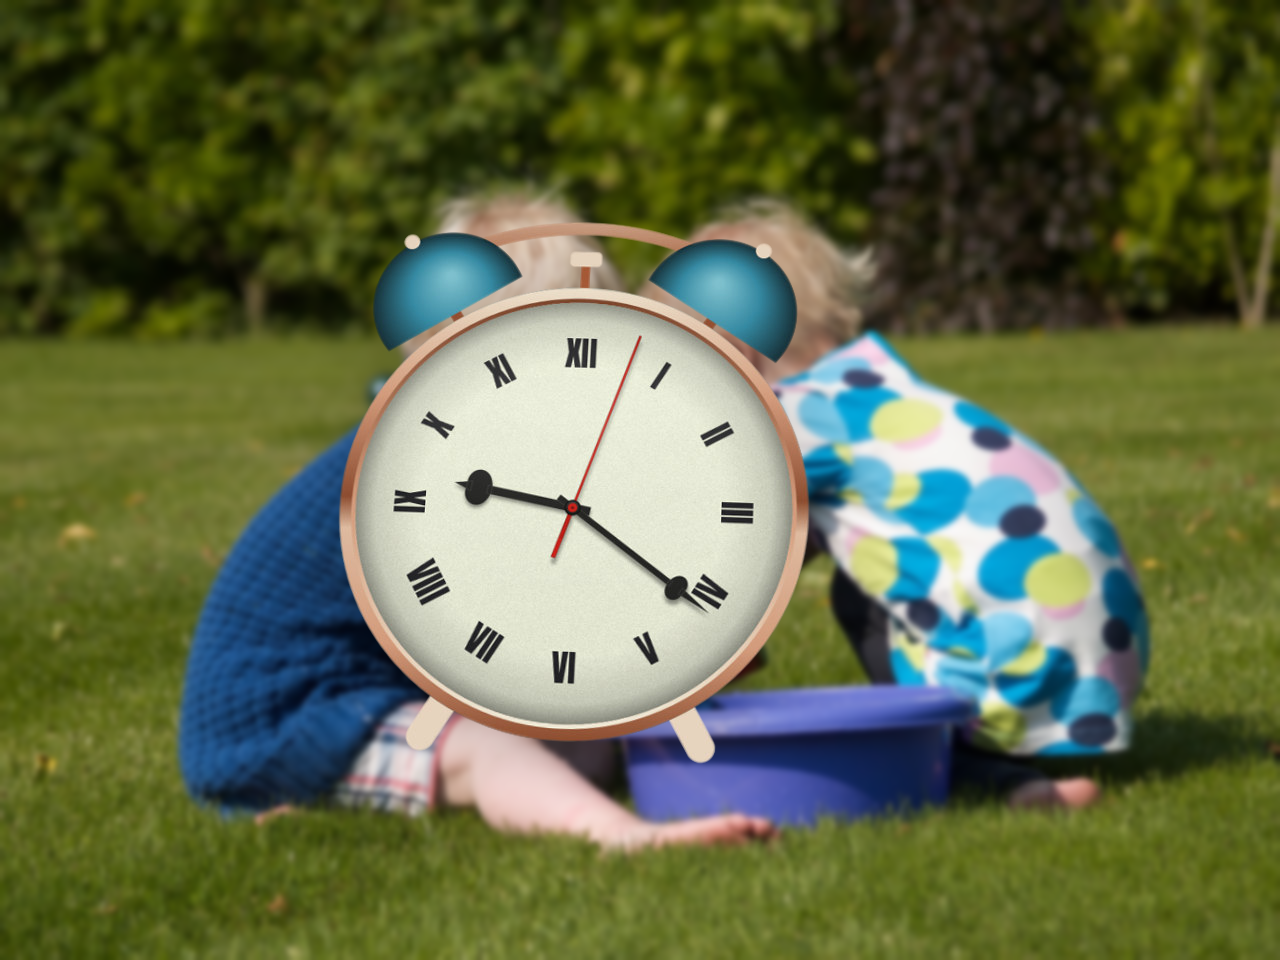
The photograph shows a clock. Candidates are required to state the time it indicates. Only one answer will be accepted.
9:21:03
